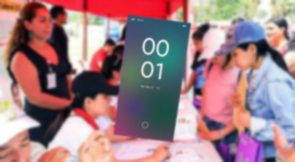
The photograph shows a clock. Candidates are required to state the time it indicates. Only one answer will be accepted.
0:01
